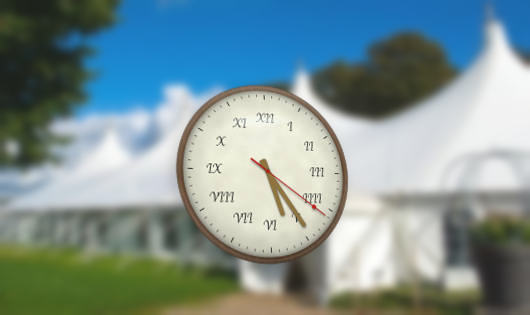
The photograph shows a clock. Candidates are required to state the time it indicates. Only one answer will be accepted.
5:24:21
